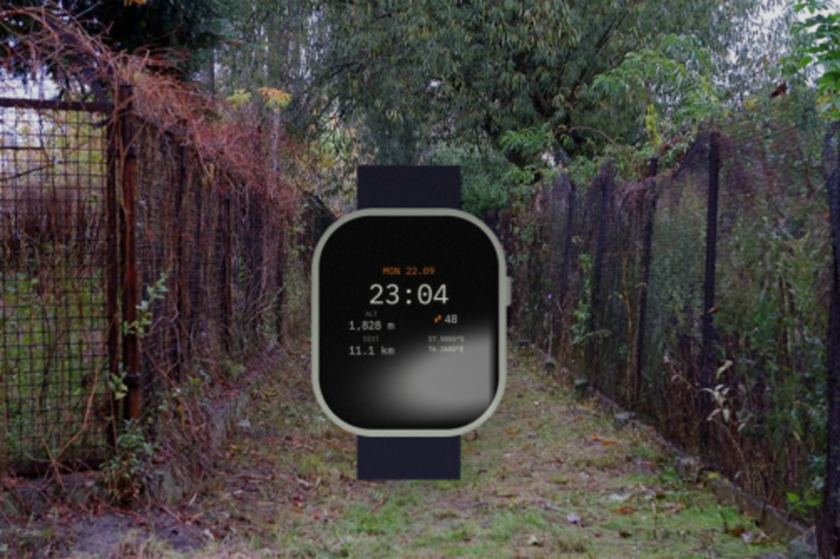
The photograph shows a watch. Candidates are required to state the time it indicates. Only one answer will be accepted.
23:04
